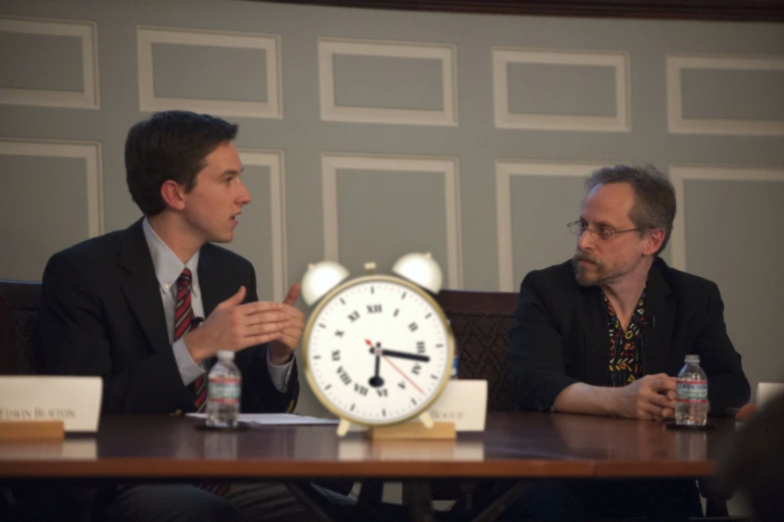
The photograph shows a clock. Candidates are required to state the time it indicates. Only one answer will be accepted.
6:17:23
